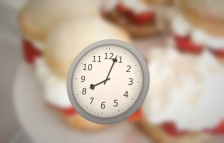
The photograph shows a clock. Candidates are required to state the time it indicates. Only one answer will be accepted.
8:03
